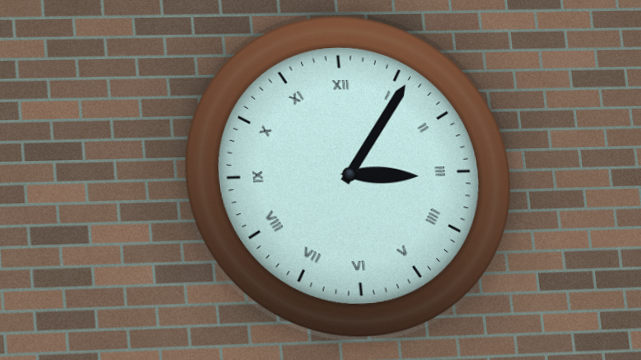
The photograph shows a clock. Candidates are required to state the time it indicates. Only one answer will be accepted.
3:06
